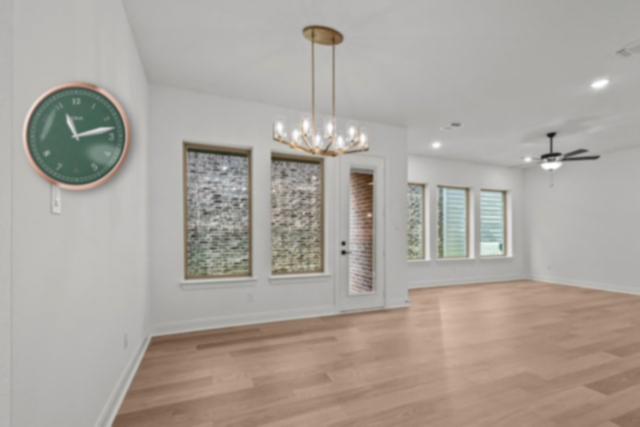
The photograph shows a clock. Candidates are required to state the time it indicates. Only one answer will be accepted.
11:13
